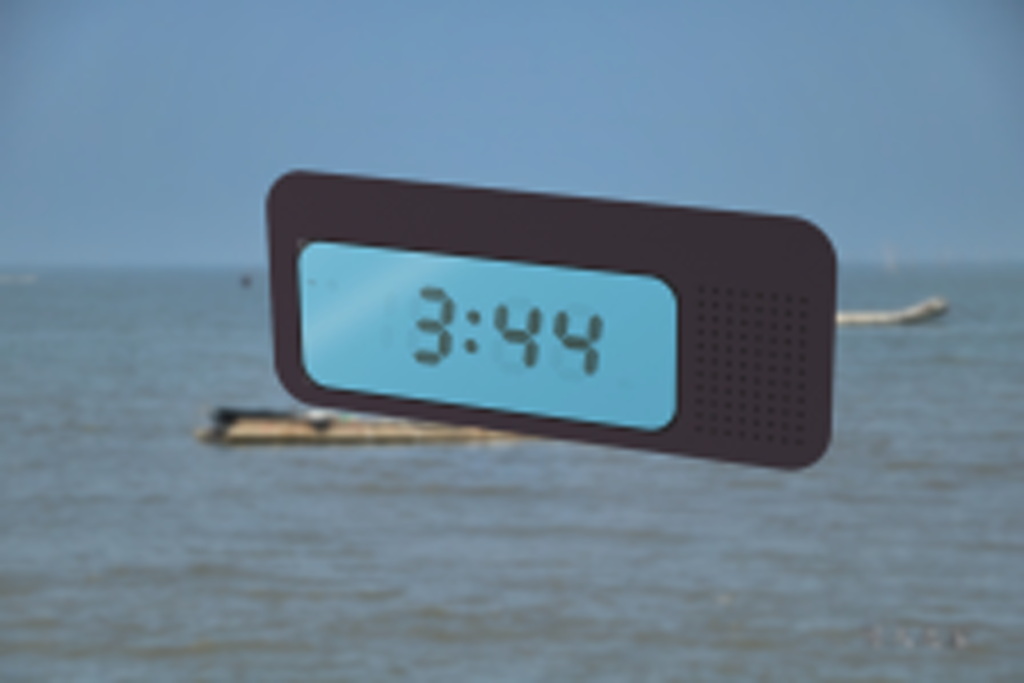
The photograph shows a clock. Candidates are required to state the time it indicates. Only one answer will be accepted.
3:44
